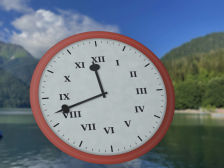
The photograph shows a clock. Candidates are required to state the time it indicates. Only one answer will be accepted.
11:42
